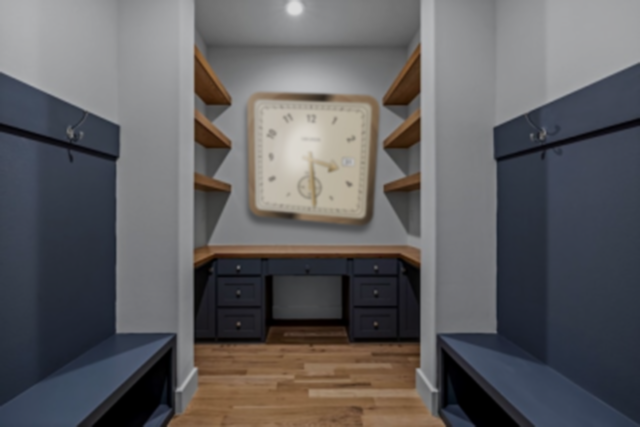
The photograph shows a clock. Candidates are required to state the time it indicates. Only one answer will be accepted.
3:29
